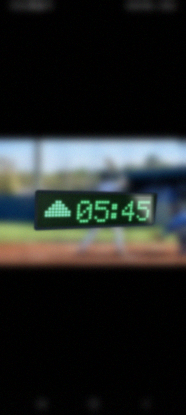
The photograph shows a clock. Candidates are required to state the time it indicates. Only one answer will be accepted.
5:45
